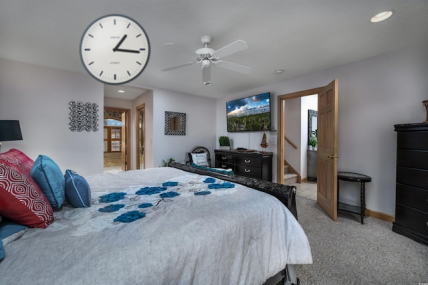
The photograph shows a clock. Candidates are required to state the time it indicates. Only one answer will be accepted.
1:16
